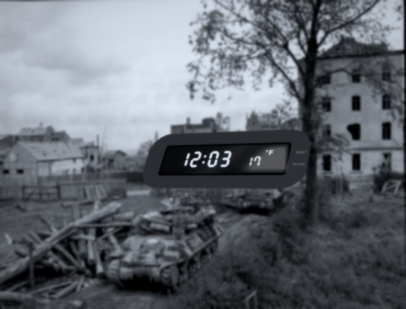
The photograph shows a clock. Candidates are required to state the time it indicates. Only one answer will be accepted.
12:03
